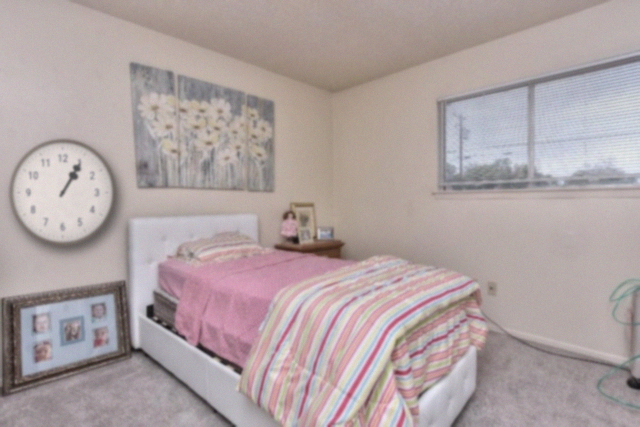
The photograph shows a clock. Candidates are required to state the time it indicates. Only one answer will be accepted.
1:05
